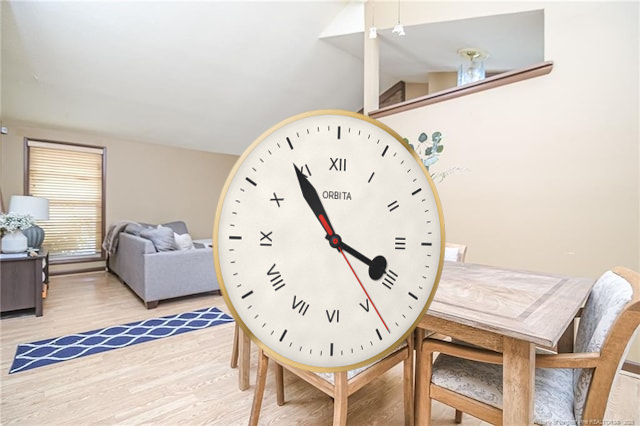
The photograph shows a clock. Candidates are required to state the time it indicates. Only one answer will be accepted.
3:54:24
